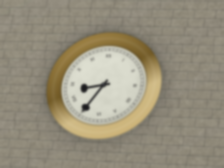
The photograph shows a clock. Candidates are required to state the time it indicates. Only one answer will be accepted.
8:35
